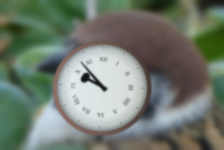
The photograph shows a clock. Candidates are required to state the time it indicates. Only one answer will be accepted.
9:53
